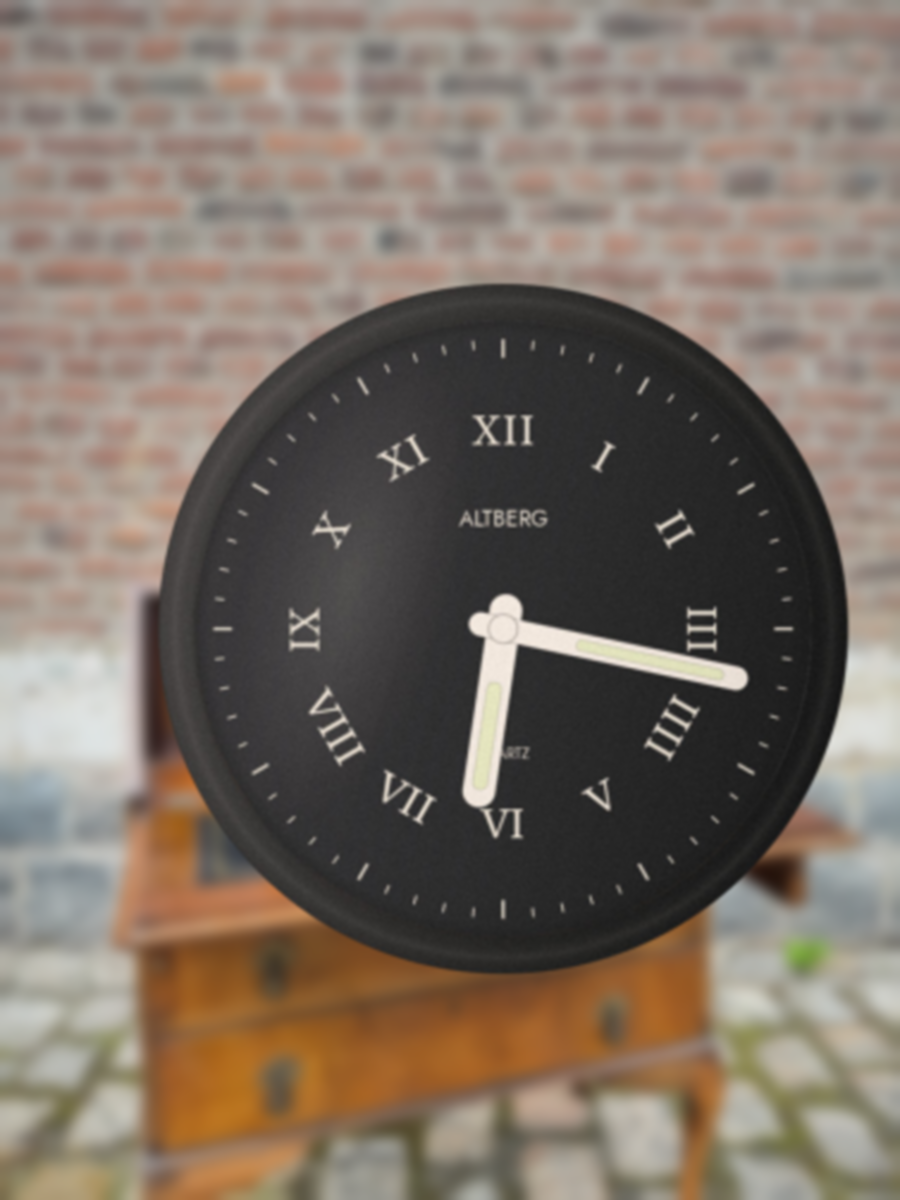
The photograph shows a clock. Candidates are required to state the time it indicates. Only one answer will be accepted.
6:17
